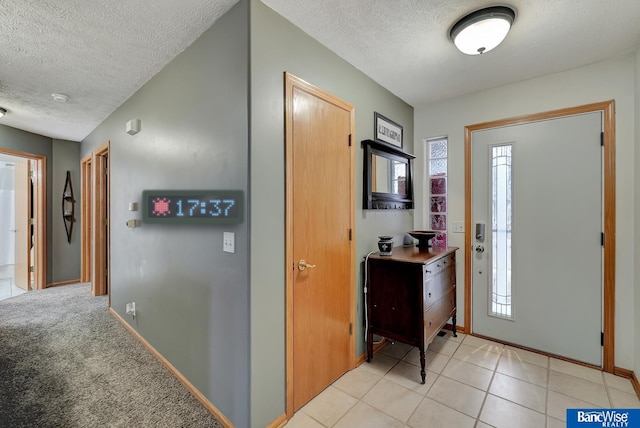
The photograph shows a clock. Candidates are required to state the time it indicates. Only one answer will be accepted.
17:37
